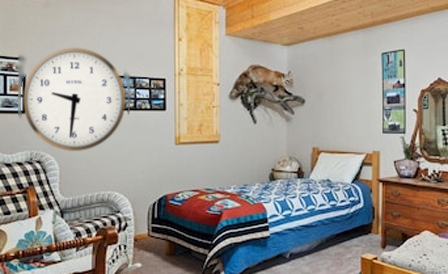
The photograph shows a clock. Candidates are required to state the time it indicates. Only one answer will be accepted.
9:31
